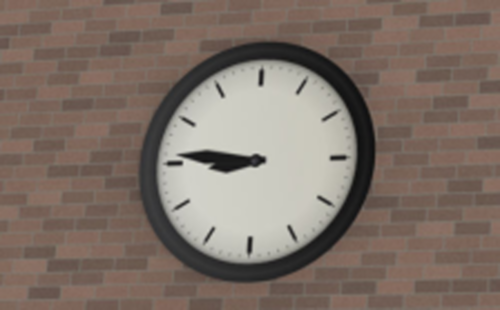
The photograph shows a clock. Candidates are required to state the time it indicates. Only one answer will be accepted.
8:46
